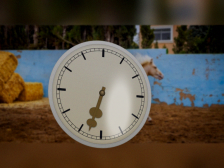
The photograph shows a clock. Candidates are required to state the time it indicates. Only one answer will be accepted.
6:33
